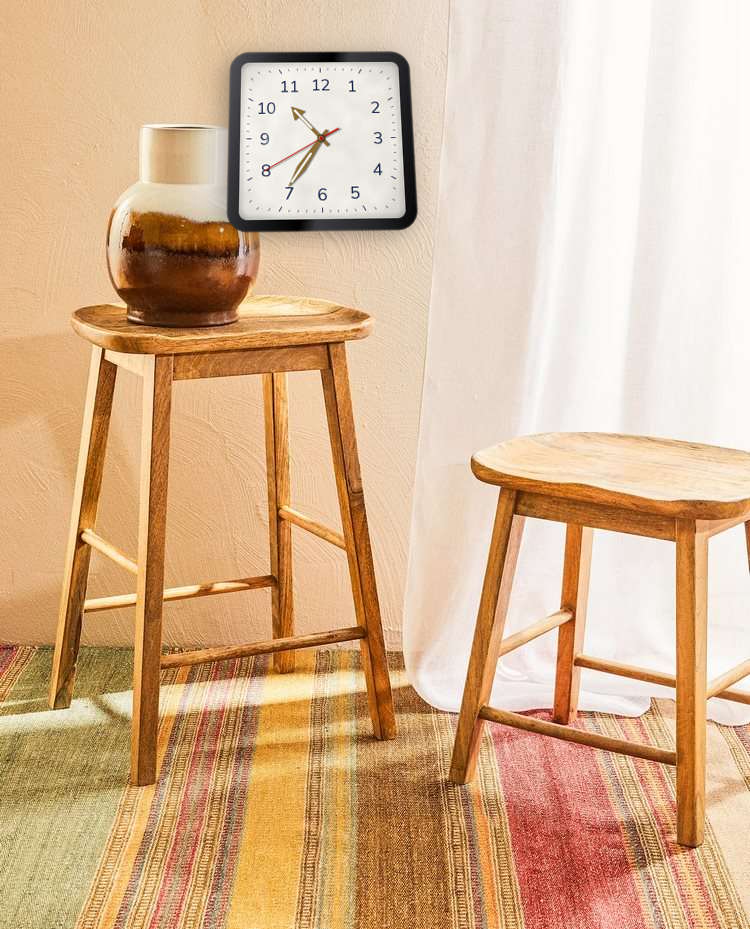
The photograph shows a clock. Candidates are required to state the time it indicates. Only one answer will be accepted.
10:35:40
